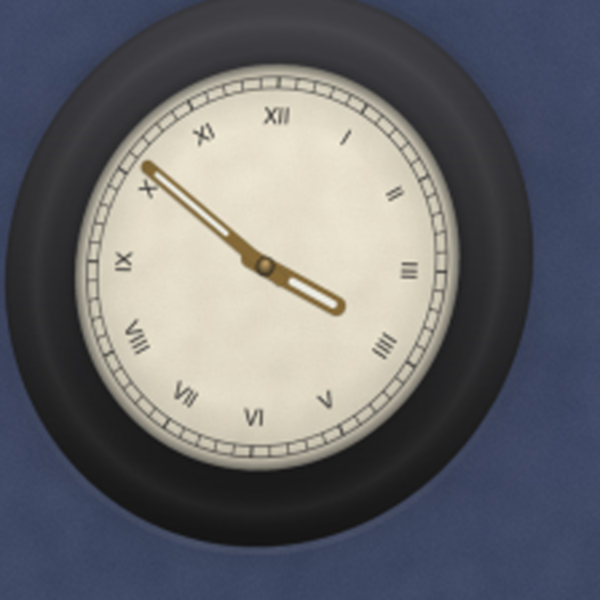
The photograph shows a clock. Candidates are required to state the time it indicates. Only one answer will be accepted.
3:51
